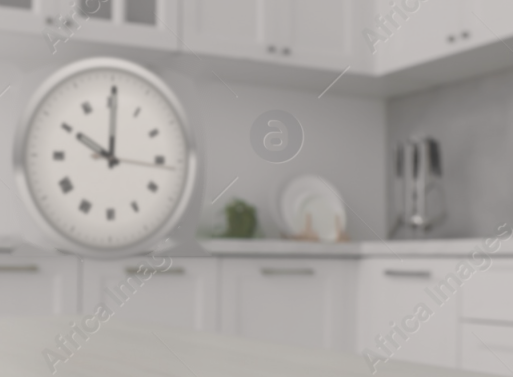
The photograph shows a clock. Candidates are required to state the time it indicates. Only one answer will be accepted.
10:00:16
